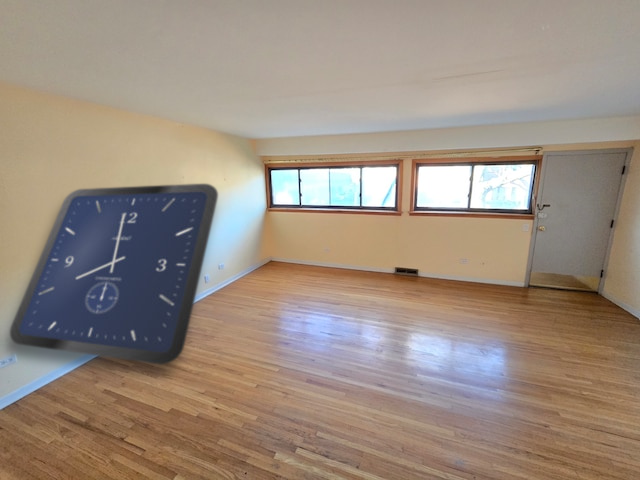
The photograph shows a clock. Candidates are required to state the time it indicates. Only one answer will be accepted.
7:59
